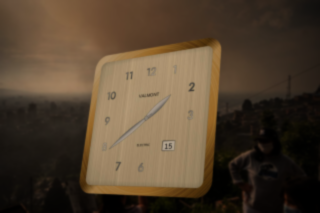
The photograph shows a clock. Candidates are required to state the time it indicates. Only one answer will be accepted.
1:39
